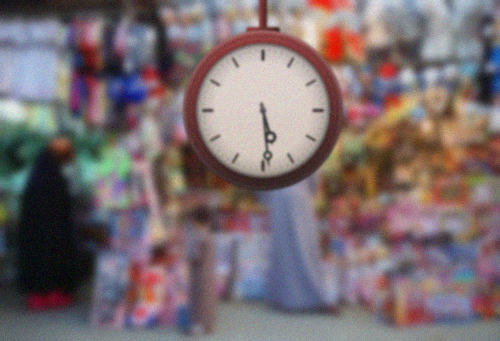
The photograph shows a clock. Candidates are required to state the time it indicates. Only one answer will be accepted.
5:29
